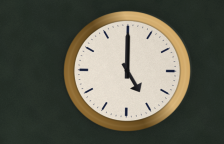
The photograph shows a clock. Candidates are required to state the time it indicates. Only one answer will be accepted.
5:00
